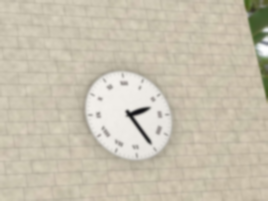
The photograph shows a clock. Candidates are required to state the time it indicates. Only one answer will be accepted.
2:25
